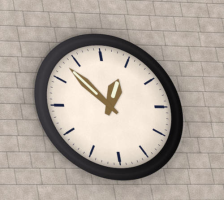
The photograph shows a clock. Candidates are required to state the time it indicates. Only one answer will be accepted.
12:53
